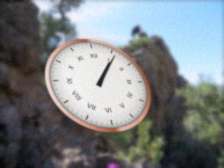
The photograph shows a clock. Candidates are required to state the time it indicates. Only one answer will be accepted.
1:06
